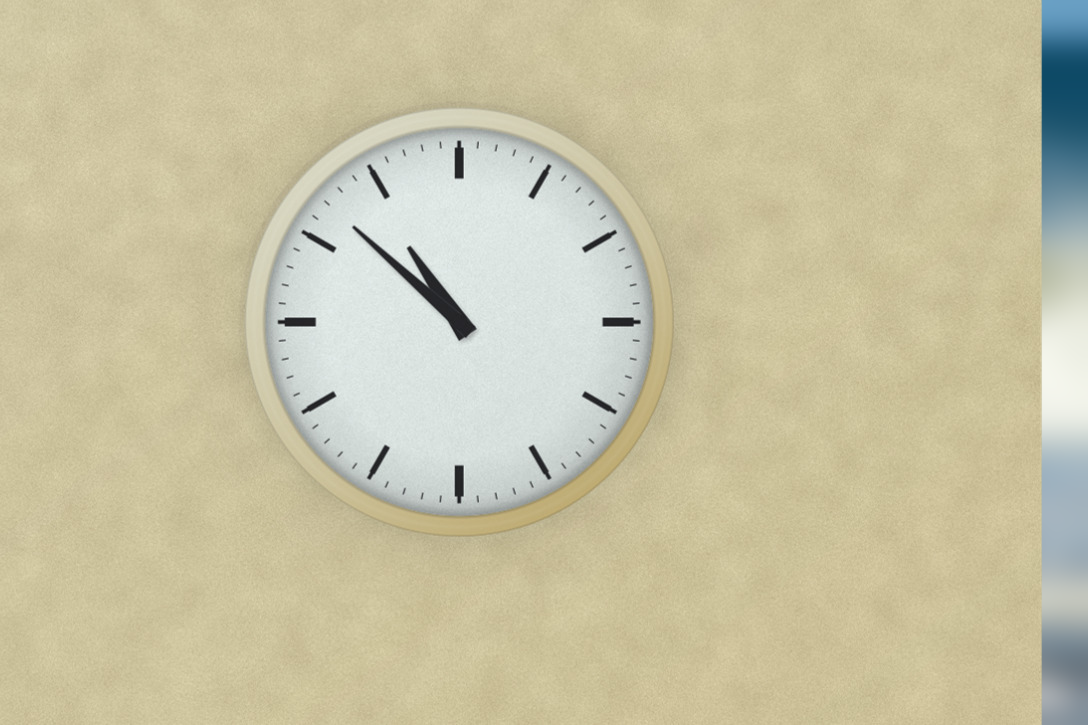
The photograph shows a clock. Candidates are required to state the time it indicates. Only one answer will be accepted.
10:52
